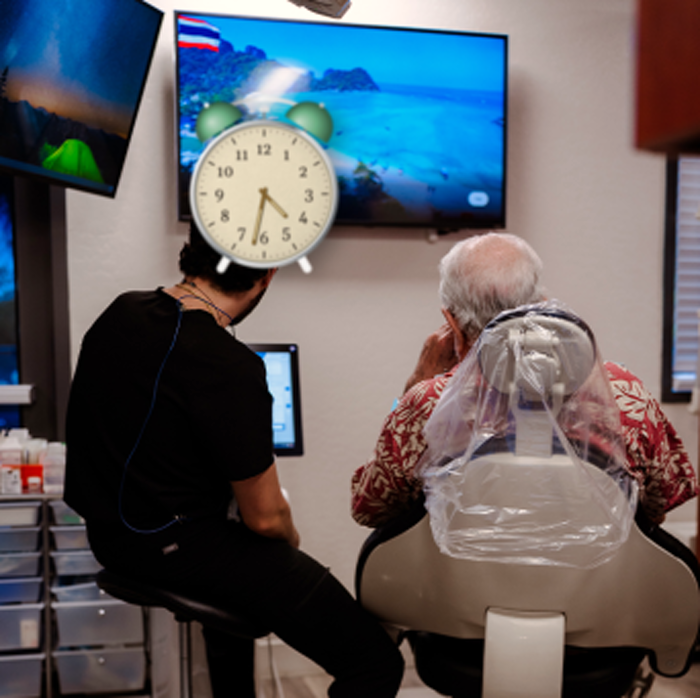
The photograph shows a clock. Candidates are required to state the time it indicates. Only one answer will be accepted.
4:32
